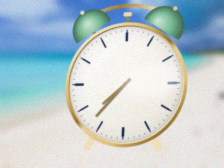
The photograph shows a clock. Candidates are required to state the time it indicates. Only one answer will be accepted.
7:37
